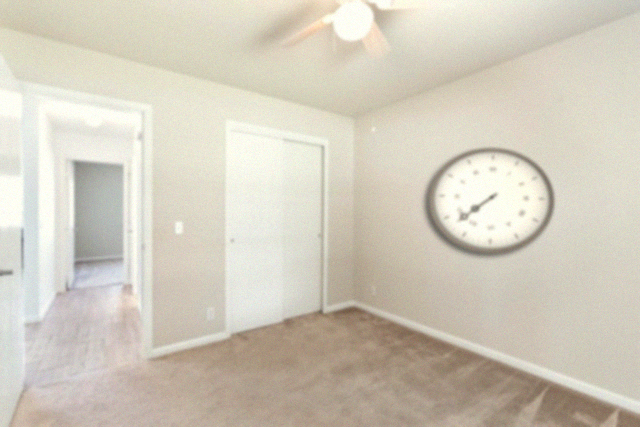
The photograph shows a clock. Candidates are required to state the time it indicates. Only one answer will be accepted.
7:38
